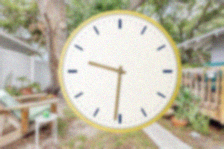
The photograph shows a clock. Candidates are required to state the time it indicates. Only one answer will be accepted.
9:31
